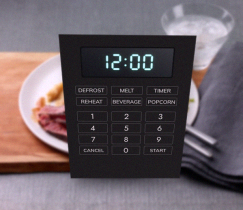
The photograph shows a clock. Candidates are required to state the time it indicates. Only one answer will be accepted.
12:00
